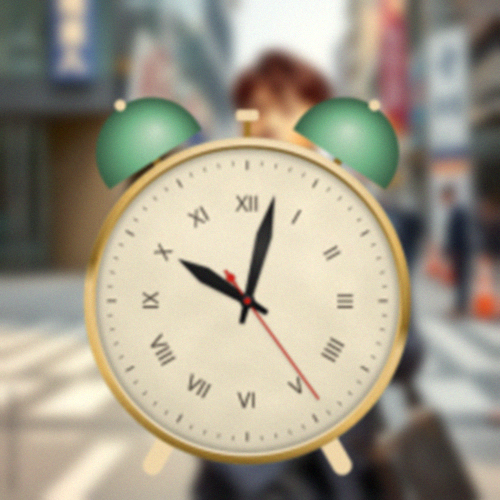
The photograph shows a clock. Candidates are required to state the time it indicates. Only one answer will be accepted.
10:02:24
